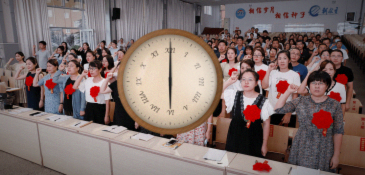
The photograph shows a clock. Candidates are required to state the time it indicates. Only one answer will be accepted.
6:00
